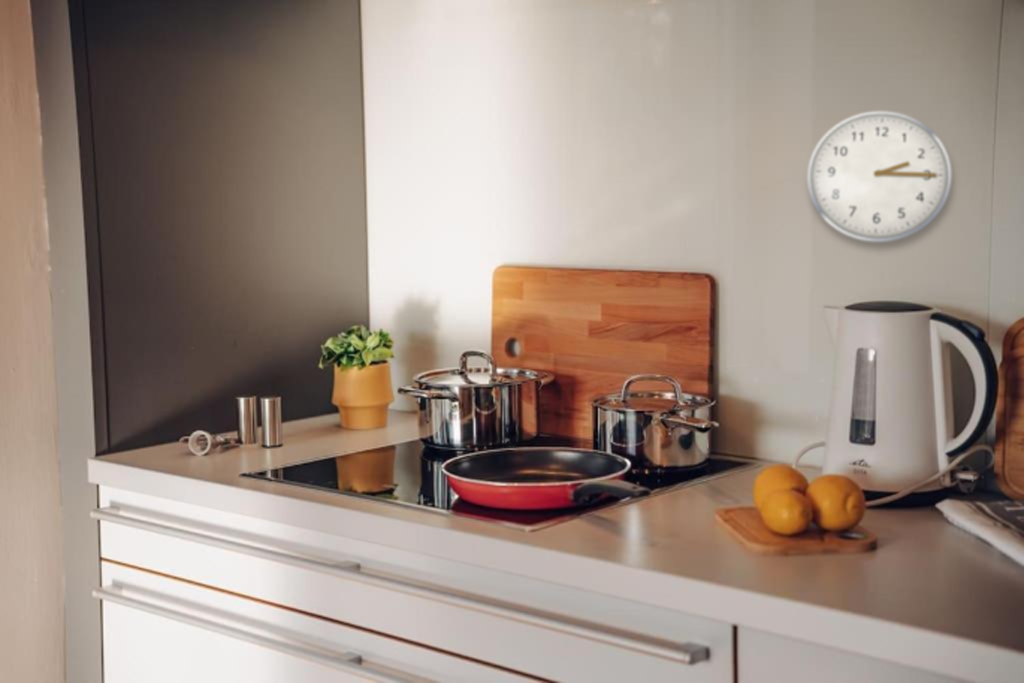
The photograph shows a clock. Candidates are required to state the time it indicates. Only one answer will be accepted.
2:15
